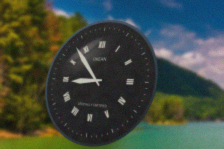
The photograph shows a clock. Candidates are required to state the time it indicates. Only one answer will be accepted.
8:53
